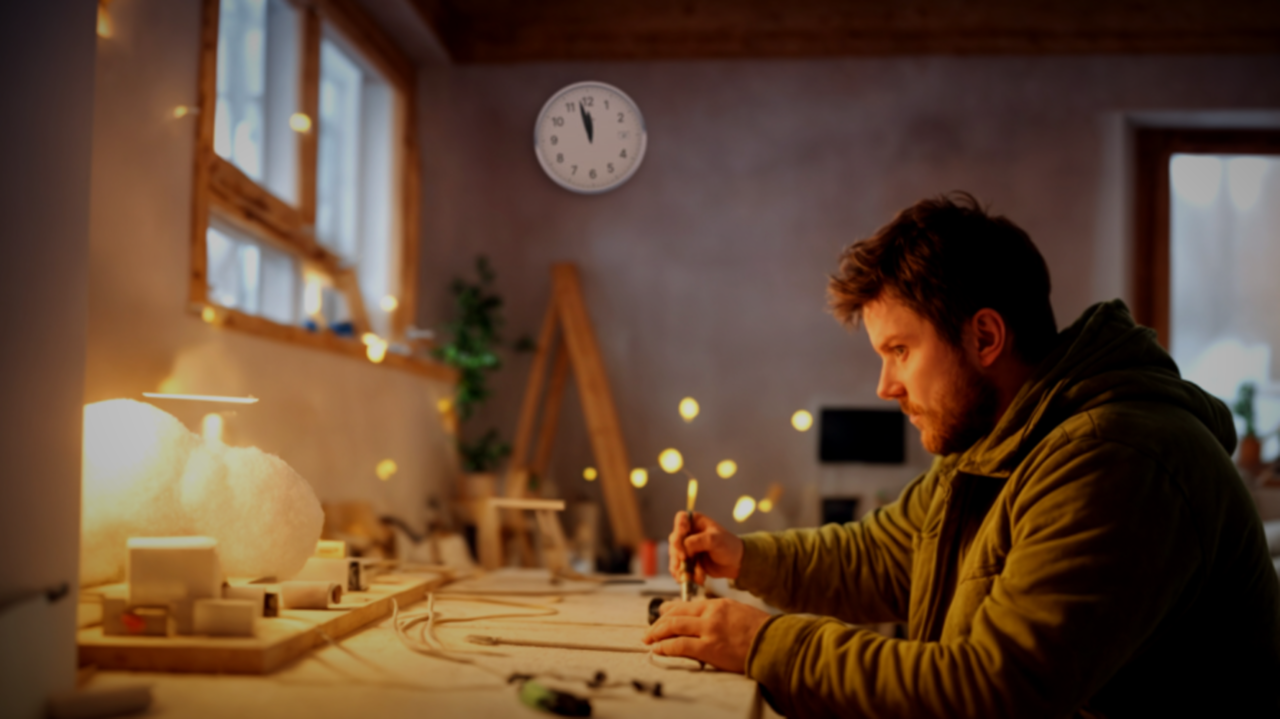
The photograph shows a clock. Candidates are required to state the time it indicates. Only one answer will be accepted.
11:58
